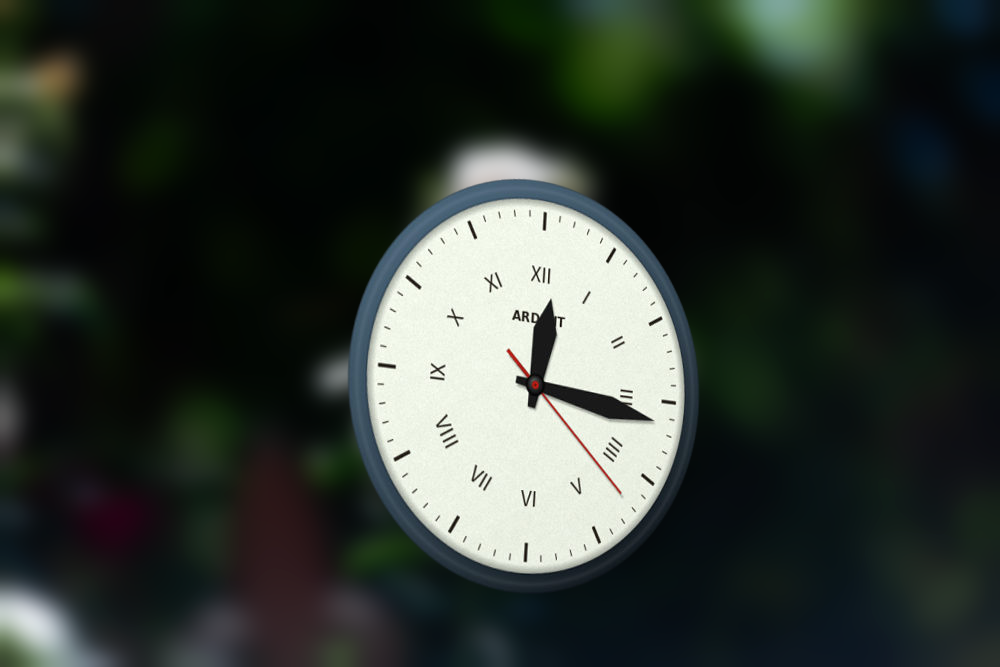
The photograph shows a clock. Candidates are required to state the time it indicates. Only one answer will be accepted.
12:16:22
